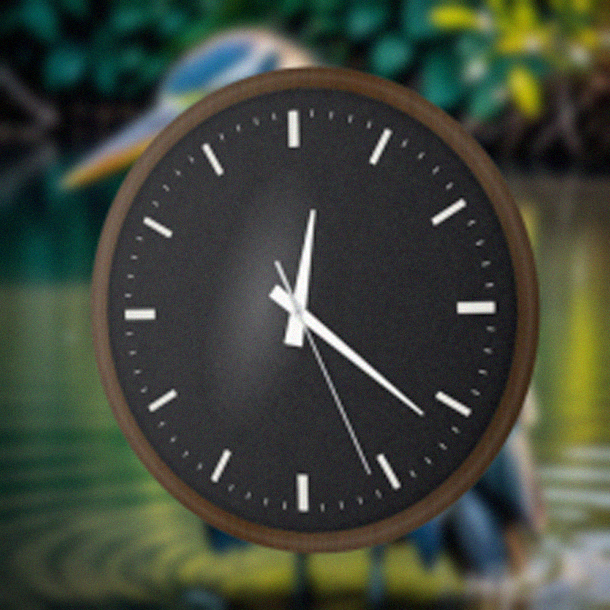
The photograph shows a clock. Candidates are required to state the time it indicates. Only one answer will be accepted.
12:21:26
